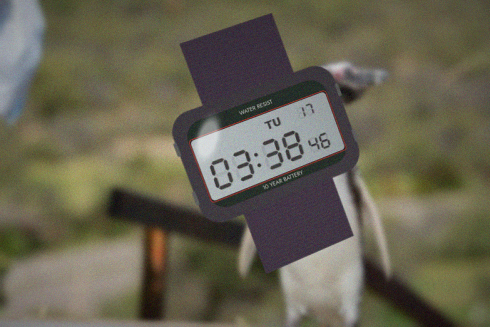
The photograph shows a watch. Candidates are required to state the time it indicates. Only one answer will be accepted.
3:38:46
